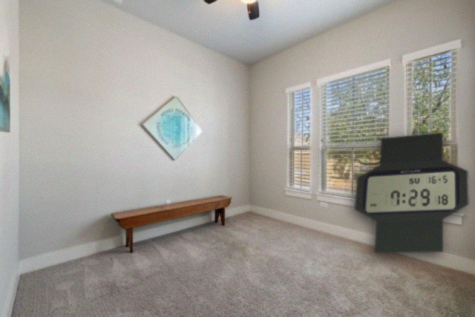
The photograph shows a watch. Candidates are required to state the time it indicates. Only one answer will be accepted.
7:29:18
